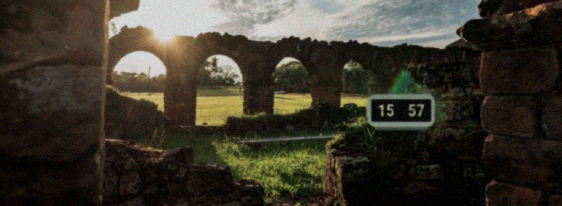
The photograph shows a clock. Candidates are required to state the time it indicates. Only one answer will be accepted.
15:57
